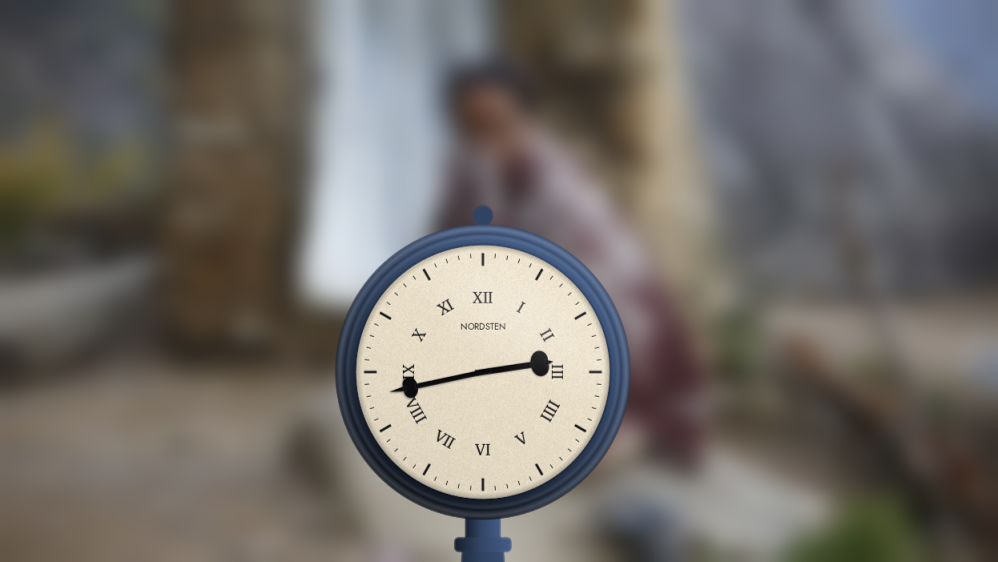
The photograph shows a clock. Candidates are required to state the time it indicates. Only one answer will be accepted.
2:43
